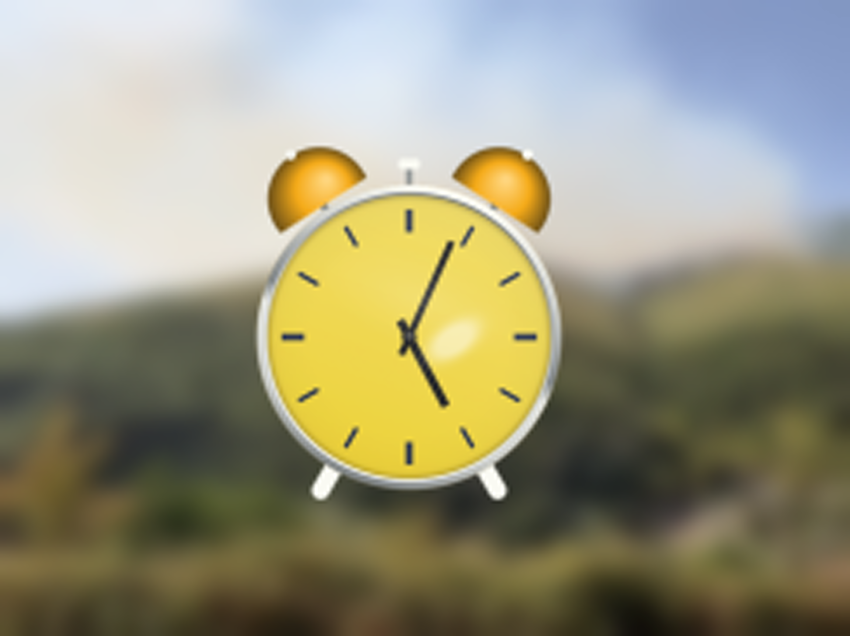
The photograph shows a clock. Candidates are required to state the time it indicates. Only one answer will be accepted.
5:04
